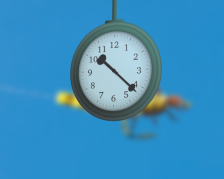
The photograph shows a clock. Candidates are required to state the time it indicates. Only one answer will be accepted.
10:22
